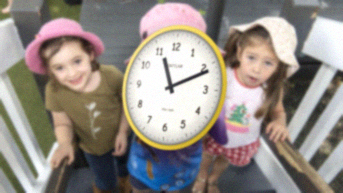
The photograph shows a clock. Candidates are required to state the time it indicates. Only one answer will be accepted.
11:11
